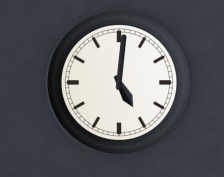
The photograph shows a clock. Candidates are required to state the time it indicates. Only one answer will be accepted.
5:01
